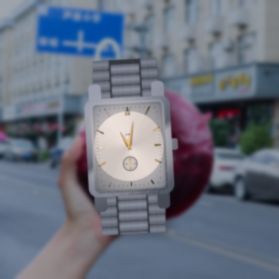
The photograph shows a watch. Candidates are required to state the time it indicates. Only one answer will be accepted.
11:02
